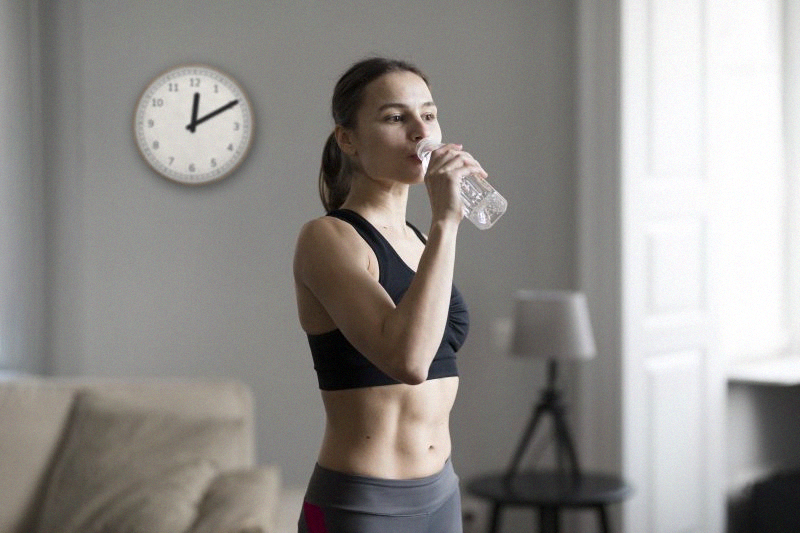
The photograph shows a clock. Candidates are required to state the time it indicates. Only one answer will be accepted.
12:10
